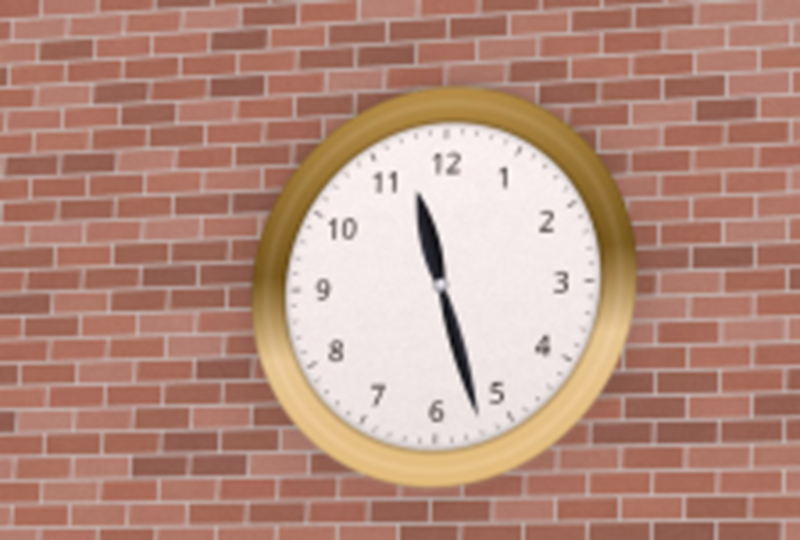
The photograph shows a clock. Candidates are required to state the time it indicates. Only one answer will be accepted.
11:27
